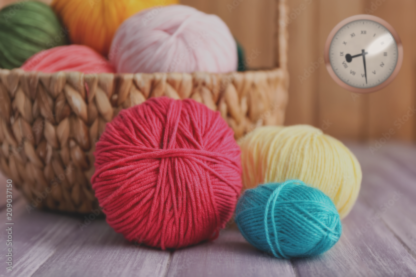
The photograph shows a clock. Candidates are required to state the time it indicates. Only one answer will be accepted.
8:29
